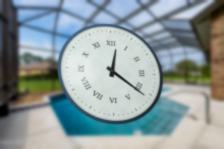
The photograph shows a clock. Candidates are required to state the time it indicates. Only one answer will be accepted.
12:21
